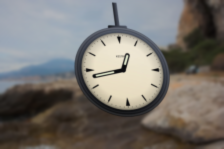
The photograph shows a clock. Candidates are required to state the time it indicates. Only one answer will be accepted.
12:43
